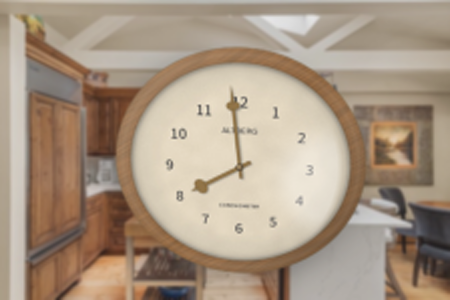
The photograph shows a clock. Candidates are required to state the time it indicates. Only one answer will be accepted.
7:59
